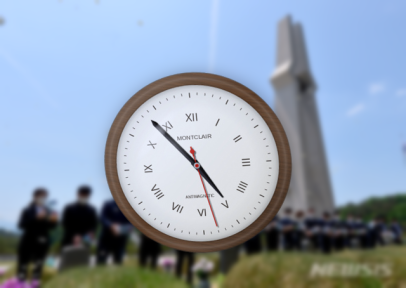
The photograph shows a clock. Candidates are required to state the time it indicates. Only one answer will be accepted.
4:53:28
